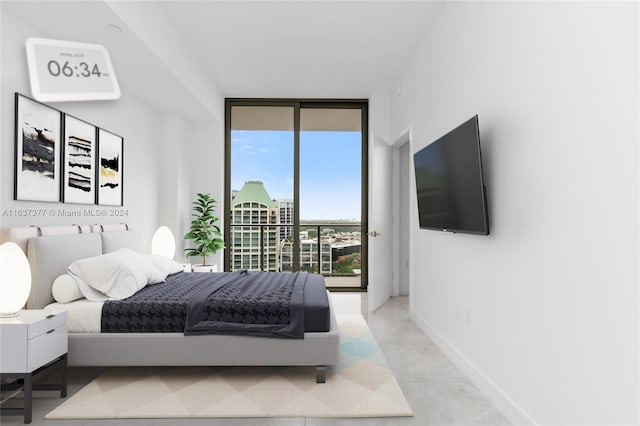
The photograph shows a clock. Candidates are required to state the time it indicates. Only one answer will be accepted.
6:34
